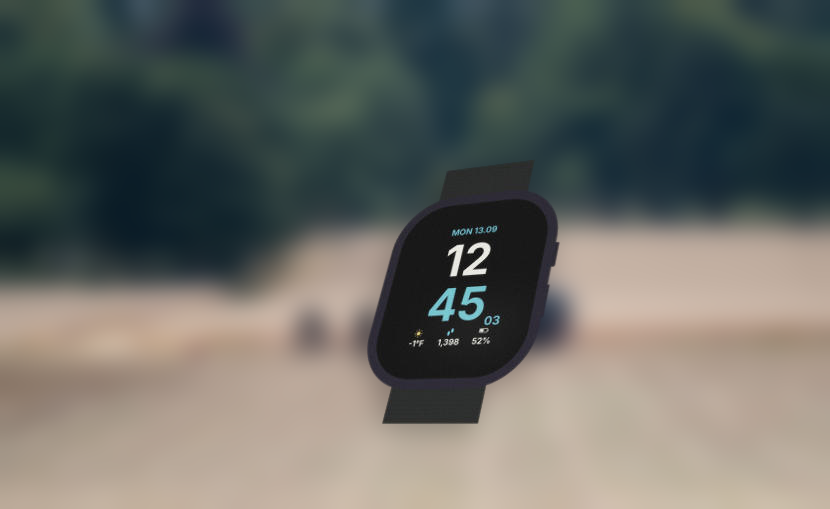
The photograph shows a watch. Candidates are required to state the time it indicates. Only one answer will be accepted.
12:45:03
